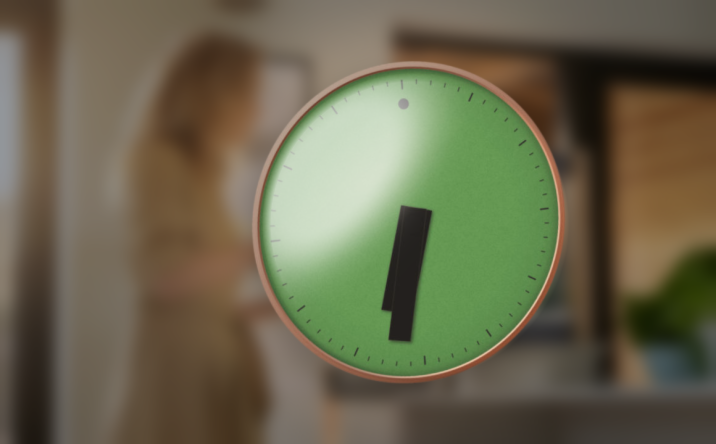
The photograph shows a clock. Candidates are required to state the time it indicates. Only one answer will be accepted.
6:32
